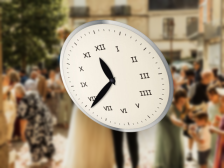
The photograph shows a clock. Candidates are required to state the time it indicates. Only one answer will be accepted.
11:39
